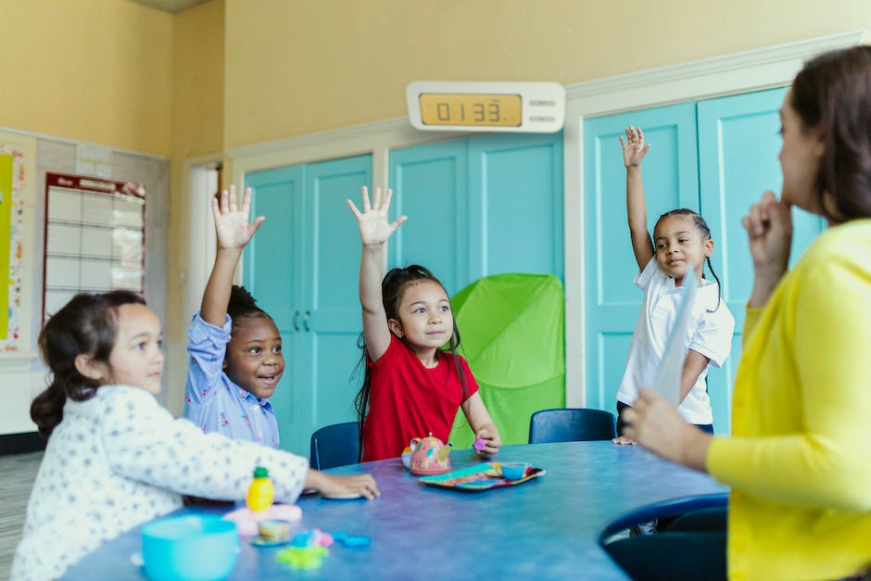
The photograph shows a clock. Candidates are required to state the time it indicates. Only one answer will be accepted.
1:33
